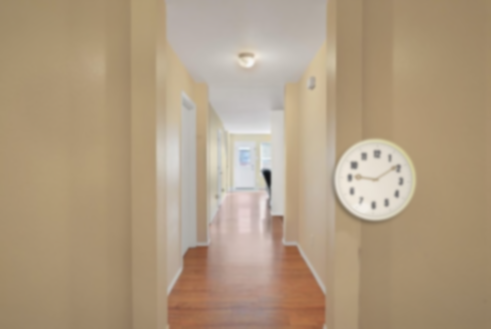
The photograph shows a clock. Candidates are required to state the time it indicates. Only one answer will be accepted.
9:09
